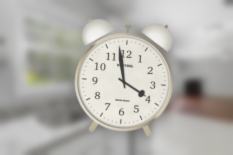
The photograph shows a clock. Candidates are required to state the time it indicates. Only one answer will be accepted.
3:58
